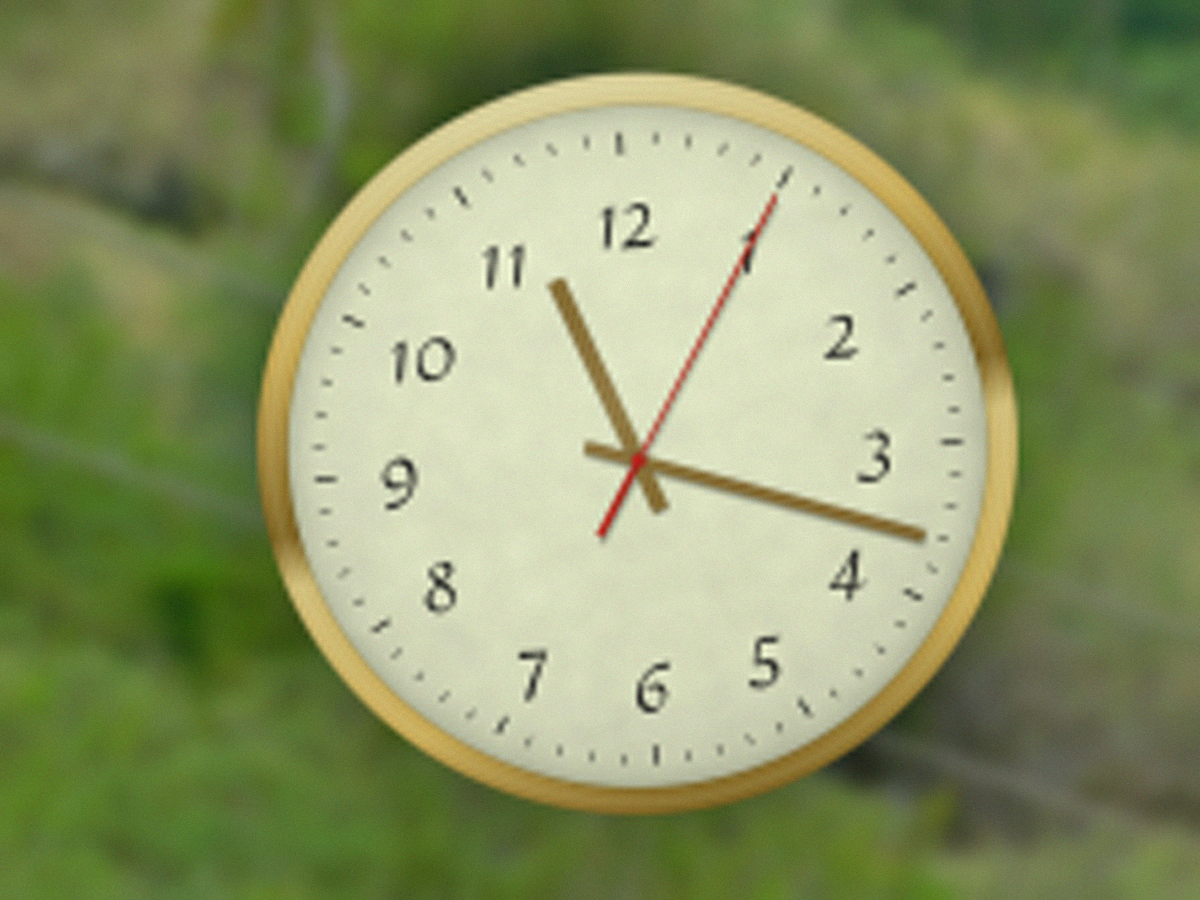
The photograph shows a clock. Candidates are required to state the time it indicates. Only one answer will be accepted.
11:18:05
